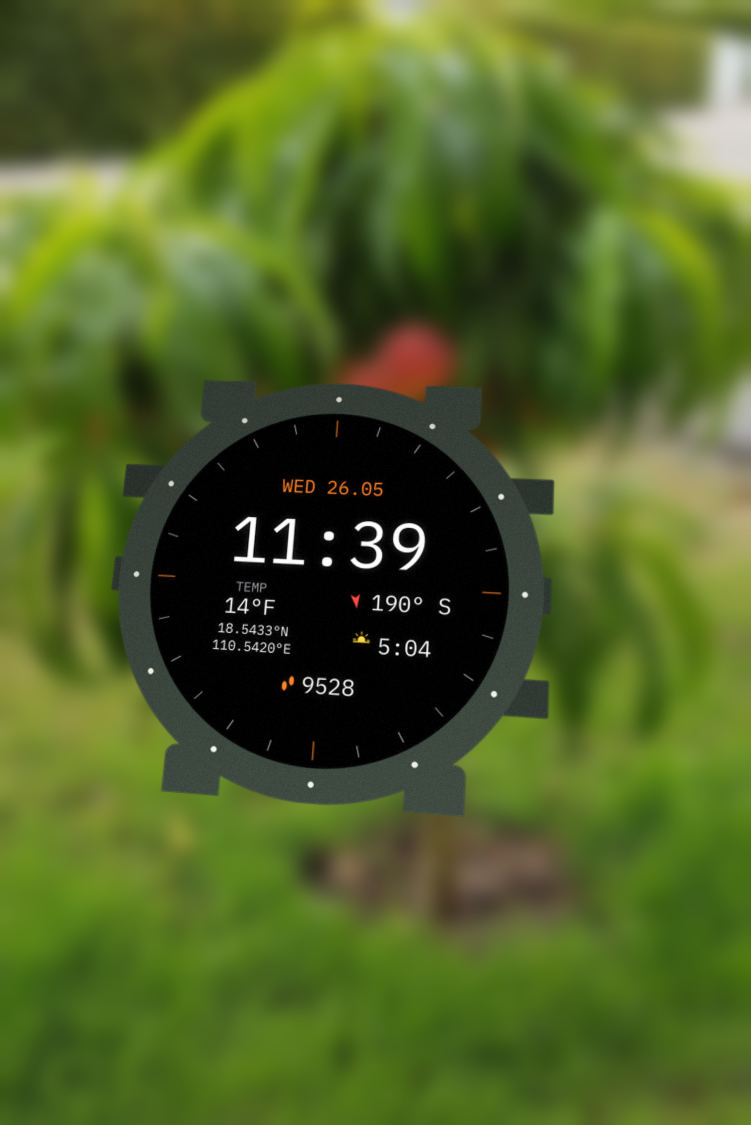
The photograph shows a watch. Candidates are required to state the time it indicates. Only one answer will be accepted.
11:39
